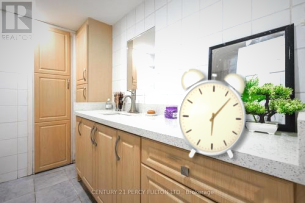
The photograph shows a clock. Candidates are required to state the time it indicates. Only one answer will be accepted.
6:07
